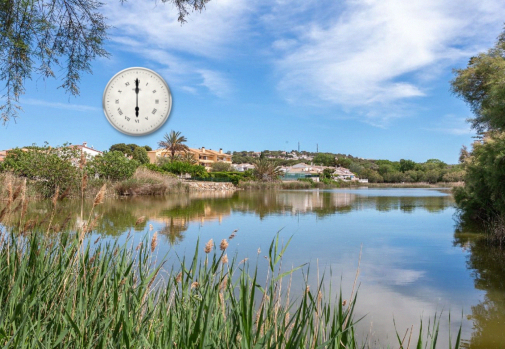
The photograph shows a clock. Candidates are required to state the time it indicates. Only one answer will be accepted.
6:00
